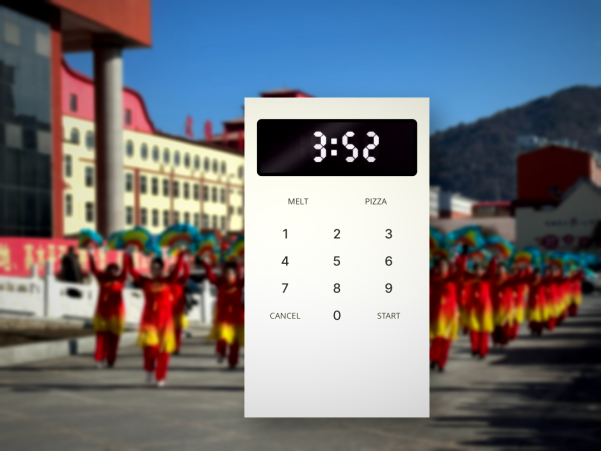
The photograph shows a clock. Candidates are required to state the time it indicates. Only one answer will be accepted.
3:52
